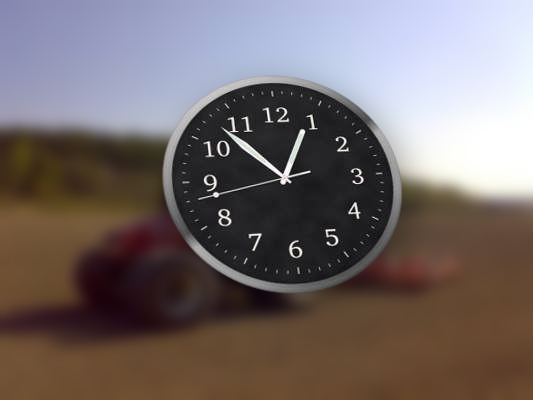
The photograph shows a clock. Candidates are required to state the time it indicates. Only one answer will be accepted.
12:52:43
